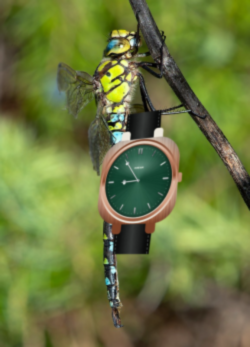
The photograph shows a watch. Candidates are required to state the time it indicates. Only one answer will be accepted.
8:54
